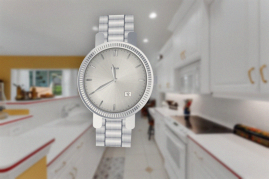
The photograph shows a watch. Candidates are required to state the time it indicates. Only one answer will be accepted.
11:40
